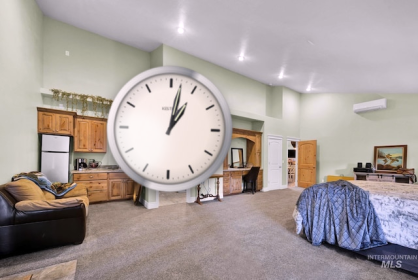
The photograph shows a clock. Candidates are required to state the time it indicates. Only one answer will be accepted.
1:02
